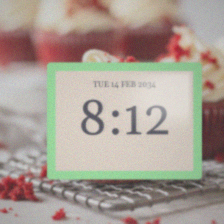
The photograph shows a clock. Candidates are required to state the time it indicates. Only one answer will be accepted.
8:12
